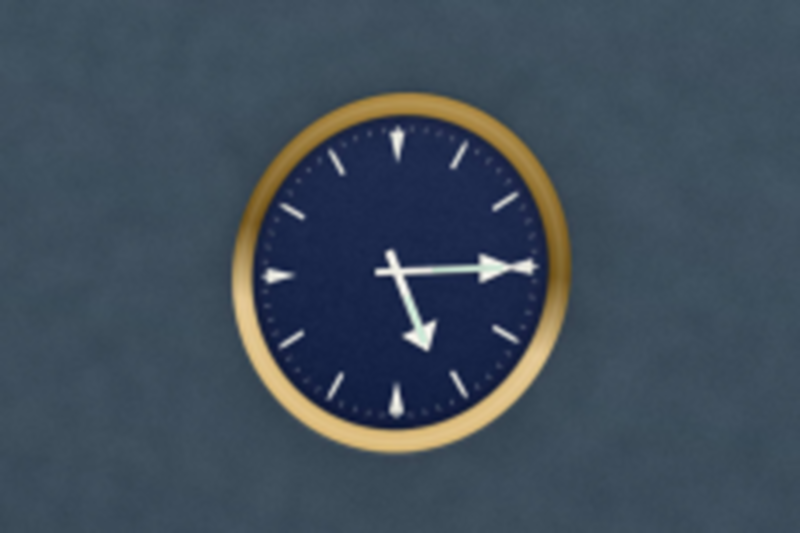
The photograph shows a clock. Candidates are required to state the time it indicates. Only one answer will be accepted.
5:15
